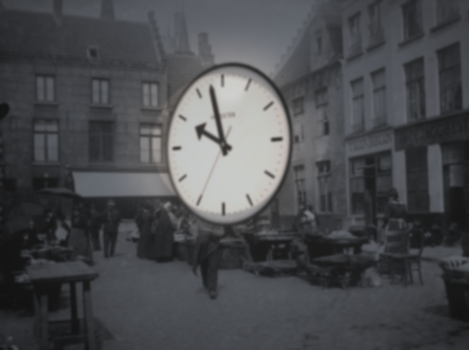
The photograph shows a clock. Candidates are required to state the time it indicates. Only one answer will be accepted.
9:57:35
